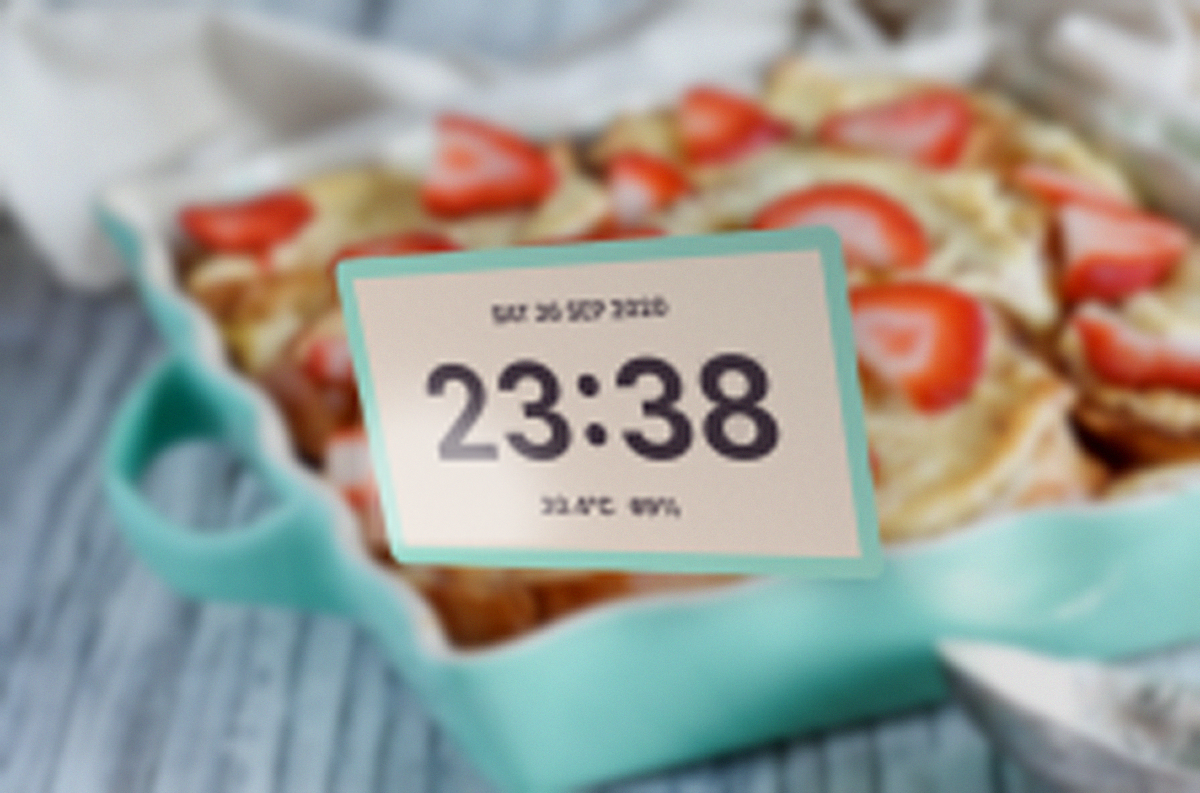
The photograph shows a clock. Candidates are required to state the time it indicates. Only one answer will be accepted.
23:38
